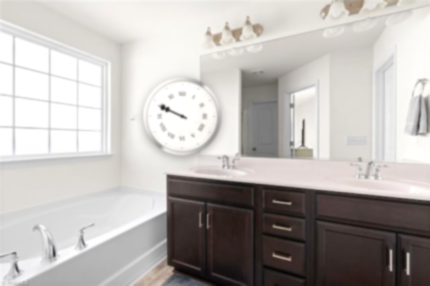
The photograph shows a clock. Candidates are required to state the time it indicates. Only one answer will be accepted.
9:49
